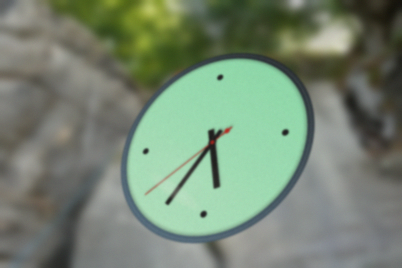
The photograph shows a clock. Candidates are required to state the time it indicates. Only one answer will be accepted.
5:35:39
